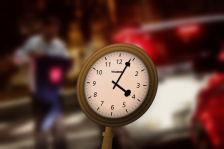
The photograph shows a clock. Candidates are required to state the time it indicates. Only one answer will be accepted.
4:04
